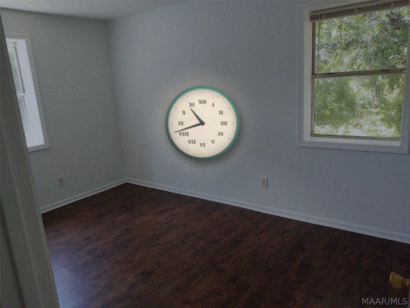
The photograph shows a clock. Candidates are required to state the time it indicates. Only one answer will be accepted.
10:42
